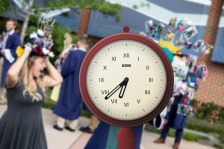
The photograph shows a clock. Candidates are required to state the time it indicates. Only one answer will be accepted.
6:38
